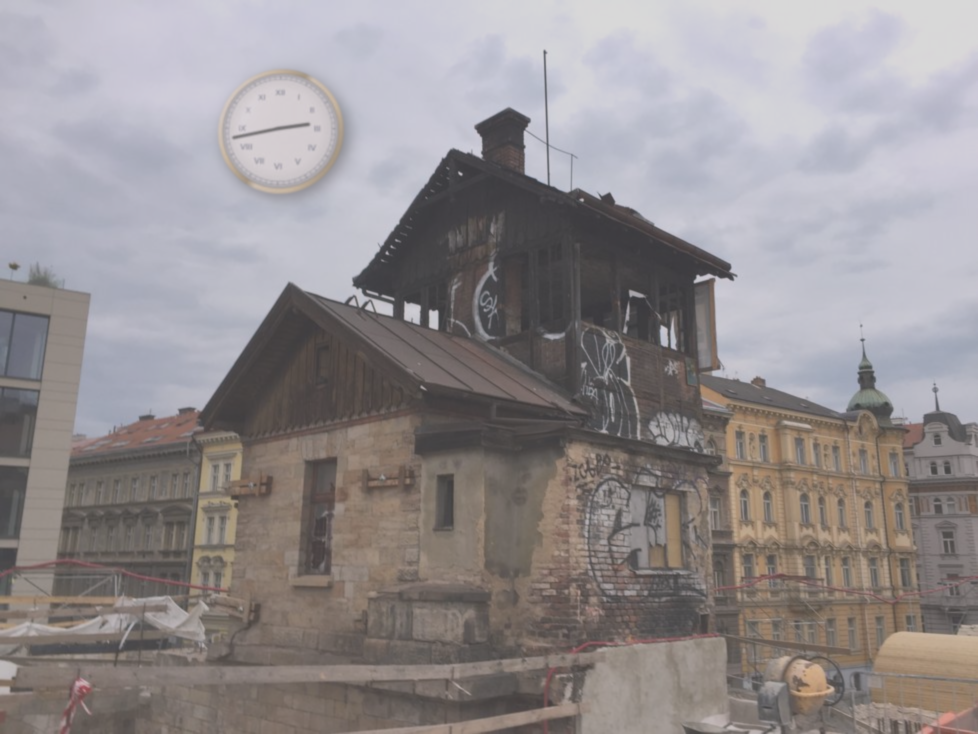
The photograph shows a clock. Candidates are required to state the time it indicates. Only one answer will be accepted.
2:43
